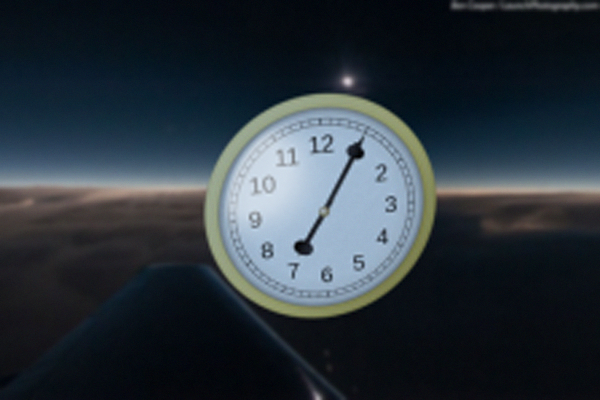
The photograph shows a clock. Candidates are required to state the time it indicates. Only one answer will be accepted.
7:05
